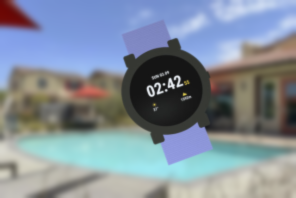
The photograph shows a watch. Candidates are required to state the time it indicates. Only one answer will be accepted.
2:42
